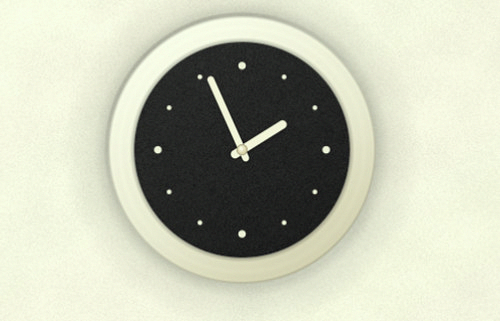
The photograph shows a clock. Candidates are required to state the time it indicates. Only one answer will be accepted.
1:56
